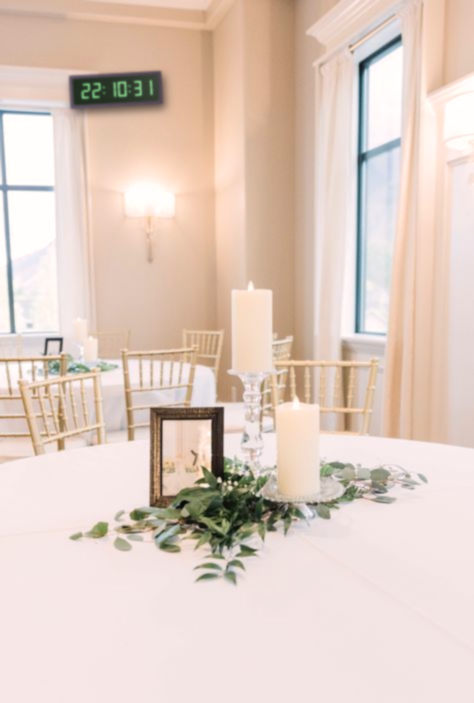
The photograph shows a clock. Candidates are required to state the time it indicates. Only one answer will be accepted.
22:10:31
